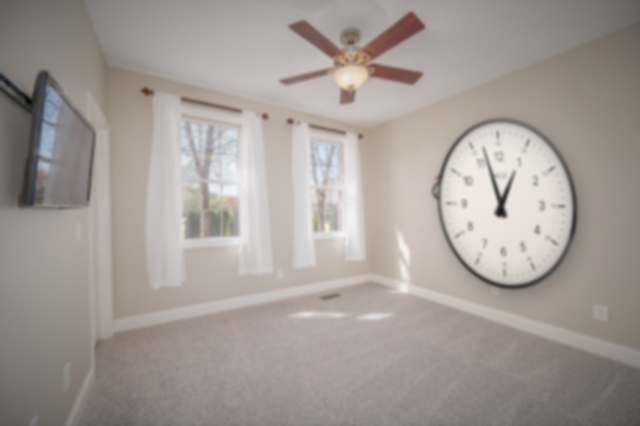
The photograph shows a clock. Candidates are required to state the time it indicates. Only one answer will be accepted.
12:57
